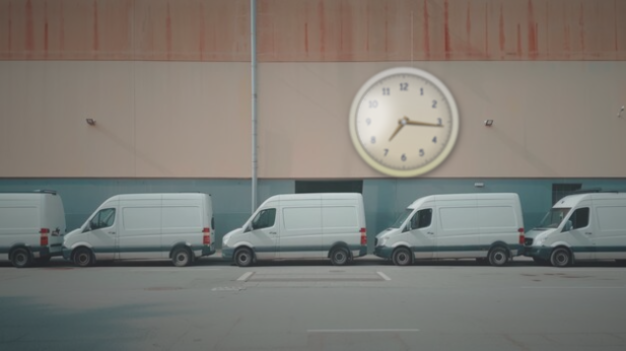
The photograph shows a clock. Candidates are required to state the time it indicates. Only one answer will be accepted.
7:16
